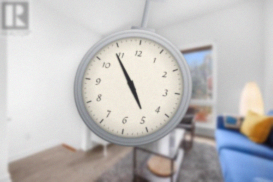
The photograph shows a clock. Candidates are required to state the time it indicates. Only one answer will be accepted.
4:54
